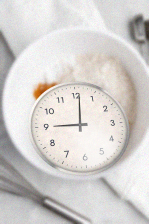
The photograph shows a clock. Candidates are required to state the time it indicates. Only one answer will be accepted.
9:01
